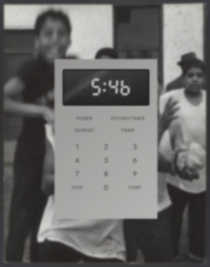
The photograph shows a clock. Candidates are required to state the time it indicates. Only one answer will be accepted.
5:46
